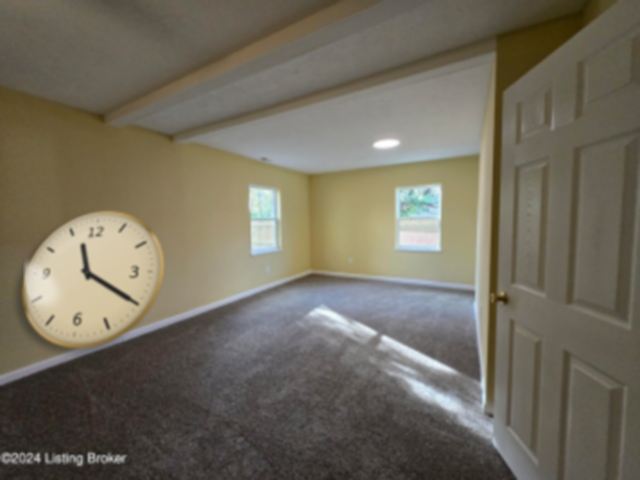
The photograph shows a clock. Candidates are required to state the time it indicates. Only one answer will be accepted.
11:20
